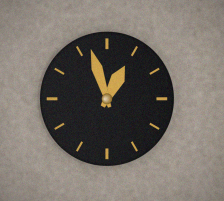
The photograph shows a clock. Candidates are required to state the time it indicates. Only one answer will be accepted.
12:57
